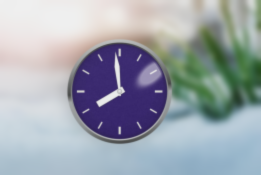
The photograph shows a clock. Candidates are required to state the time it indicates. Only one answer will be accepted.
7:59
